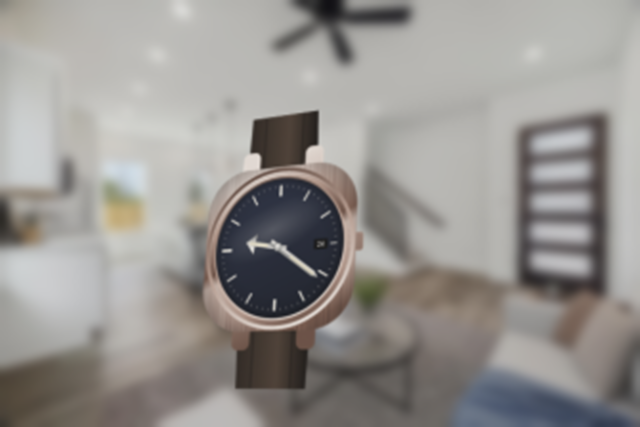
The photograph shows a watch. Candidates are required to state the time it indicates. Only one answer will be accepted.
9:21
